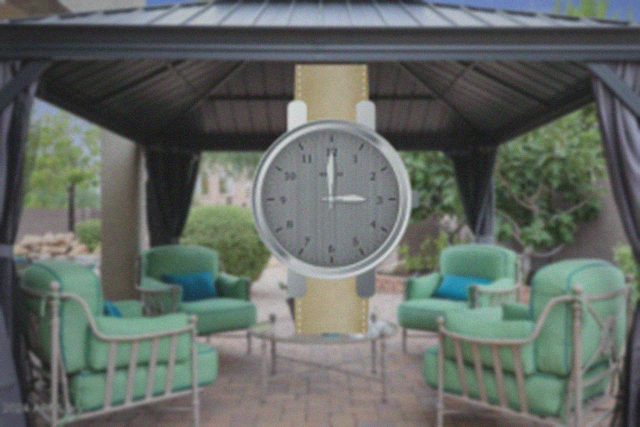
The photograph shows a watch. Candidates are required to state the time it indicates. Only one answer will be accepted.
3:00
